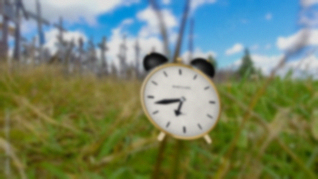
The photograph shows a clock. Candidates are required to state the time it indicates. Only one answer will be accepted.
6:43
